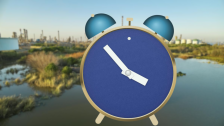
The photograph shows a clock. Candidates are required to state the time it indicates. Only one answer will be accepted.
3:53
